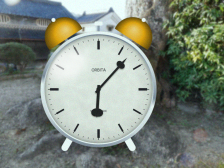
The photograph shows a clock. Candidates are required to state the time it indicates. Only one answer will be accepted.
6:07
